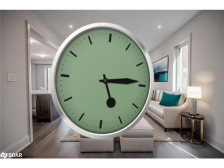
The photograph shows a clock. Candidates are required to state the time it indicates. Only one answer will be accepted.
5:14
